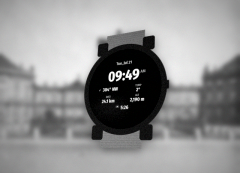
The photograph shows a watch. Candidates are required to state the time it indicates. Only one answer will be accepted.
9:49
